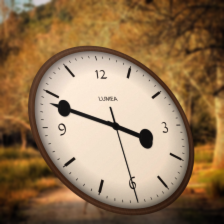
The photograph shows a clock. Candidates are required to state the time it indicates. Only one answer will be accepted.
3:48:30
